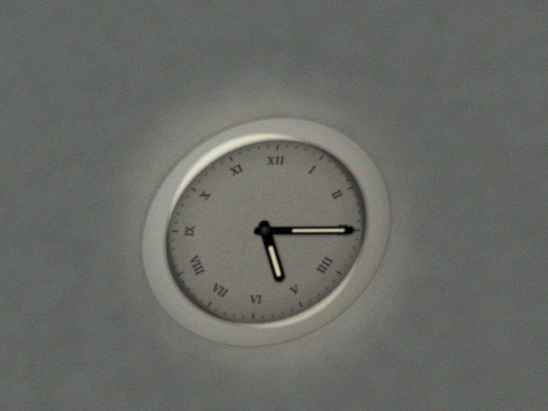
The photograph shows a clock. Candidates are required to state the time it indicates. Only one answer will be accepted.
5:15
